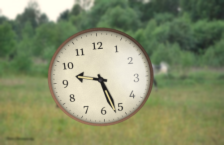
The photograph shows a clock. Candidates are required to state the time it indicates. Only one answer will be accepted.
9:27
